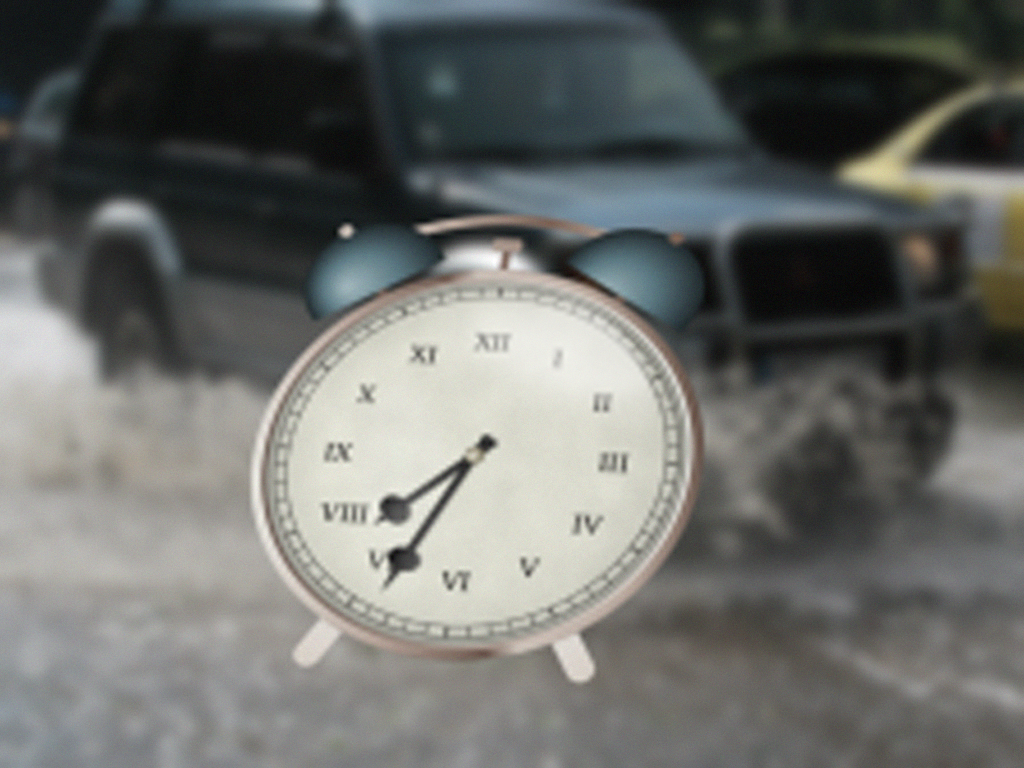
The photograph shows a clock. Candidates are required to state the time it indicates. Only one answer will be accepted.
7:34
